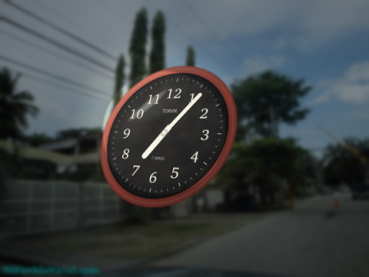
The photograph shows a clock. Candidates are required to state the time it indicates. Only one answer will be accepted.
7:06
